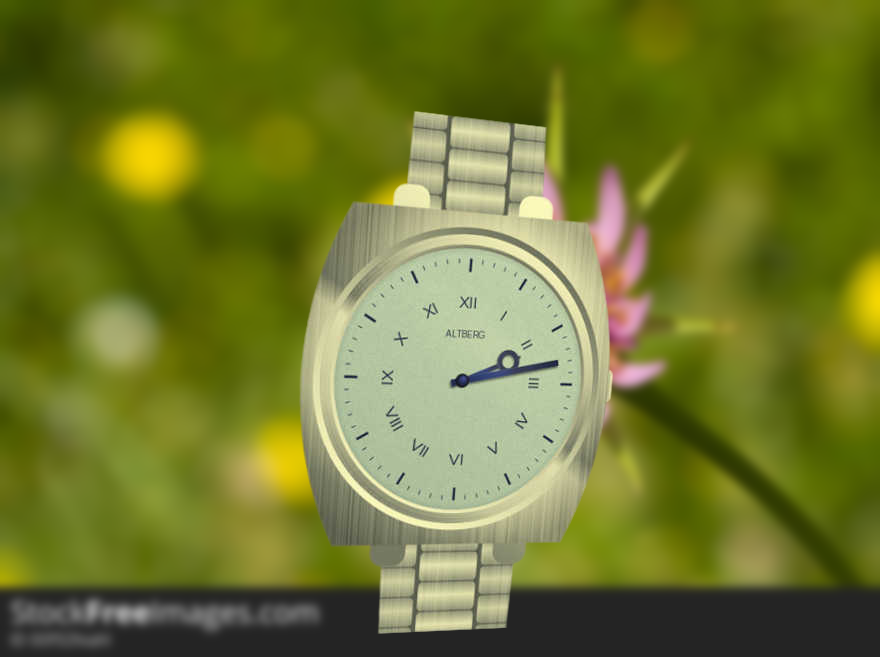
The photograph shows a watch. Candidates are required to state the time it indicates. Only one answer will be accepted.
2:13
